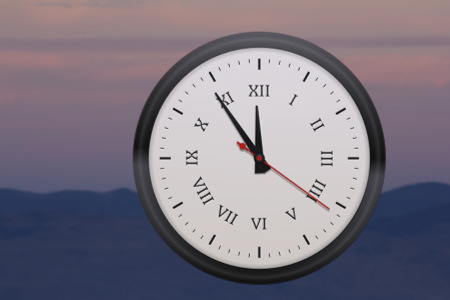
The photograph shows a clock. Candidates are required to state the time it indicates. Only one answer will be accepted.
11:54:21
